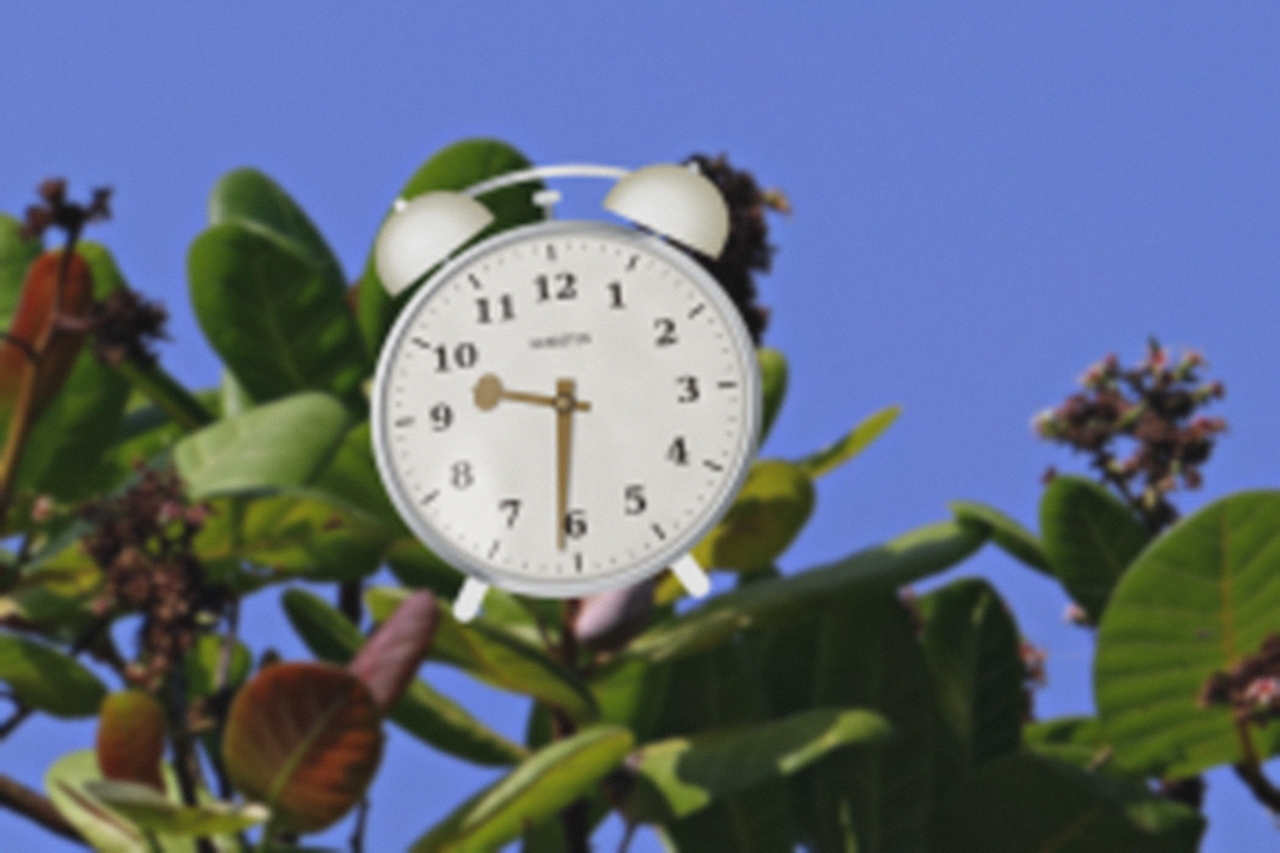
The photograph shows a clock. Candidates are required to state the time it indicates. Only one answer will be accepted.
9:31
